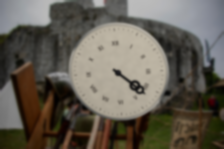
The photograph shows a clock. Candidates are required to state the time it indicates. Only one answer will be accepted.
4:22
